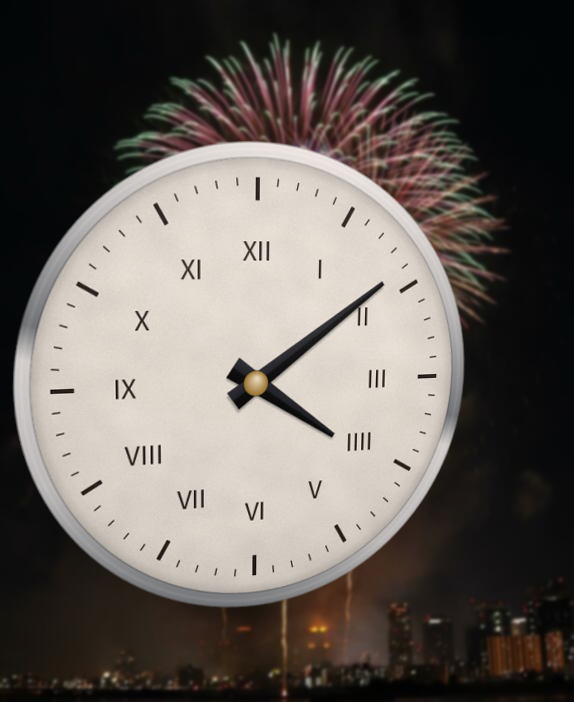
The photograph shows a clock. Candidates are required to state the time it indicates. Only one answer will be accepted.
4:09
